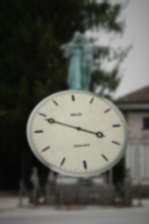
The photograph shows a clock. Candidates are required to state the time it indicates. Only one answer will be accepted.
3:49
